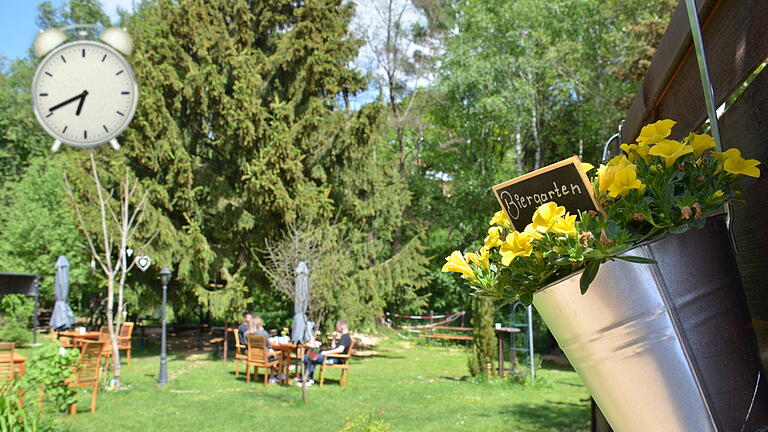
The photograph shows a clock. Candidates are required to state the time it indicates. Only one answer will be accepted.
6:41
